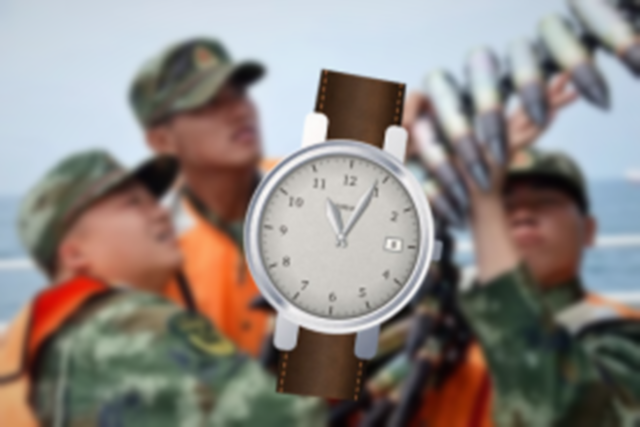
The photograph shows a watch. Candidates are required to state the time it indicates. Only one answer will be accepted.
11:04
